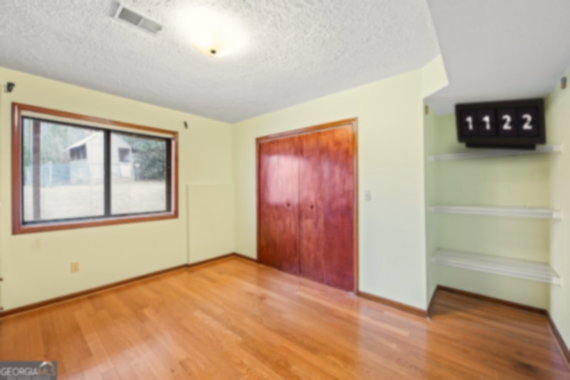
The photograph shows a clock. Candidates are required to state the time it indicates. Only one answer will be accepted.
11:22
